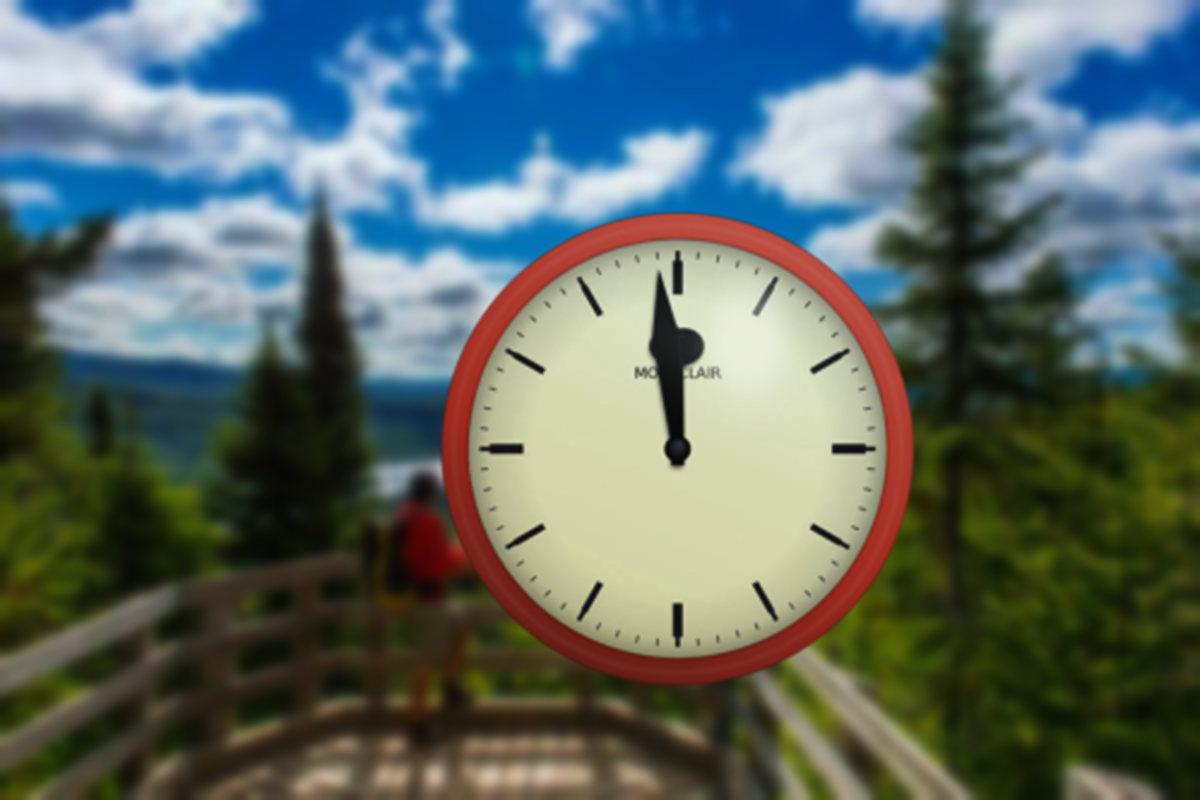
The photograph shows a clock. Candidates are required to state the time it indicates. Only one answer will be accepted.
11:59
